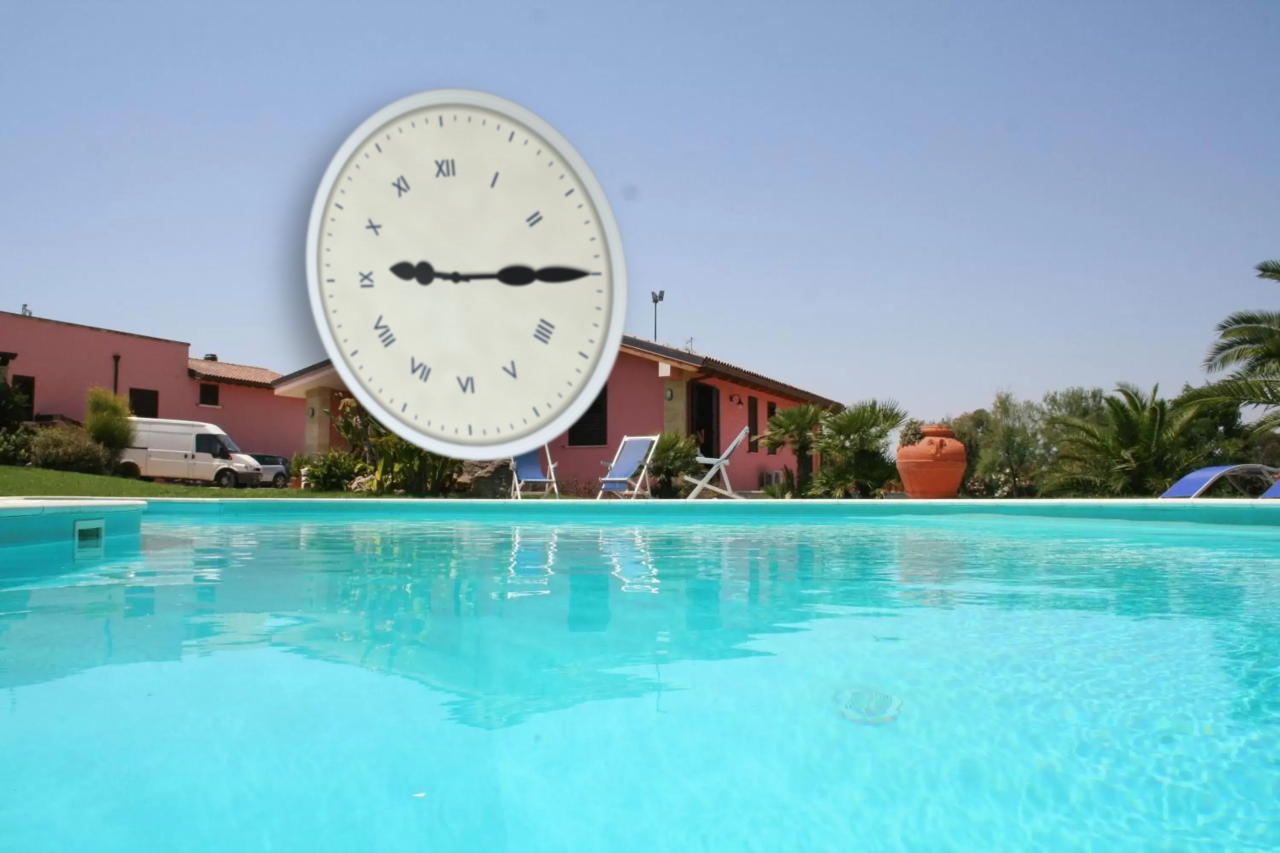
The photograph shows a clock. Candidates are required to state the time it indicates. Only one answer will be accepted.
9:15
